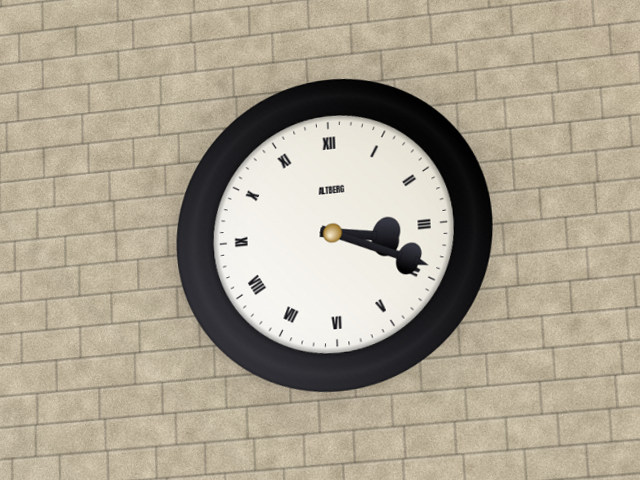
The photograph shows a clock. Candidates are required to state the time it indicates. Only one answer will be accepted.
3:19
